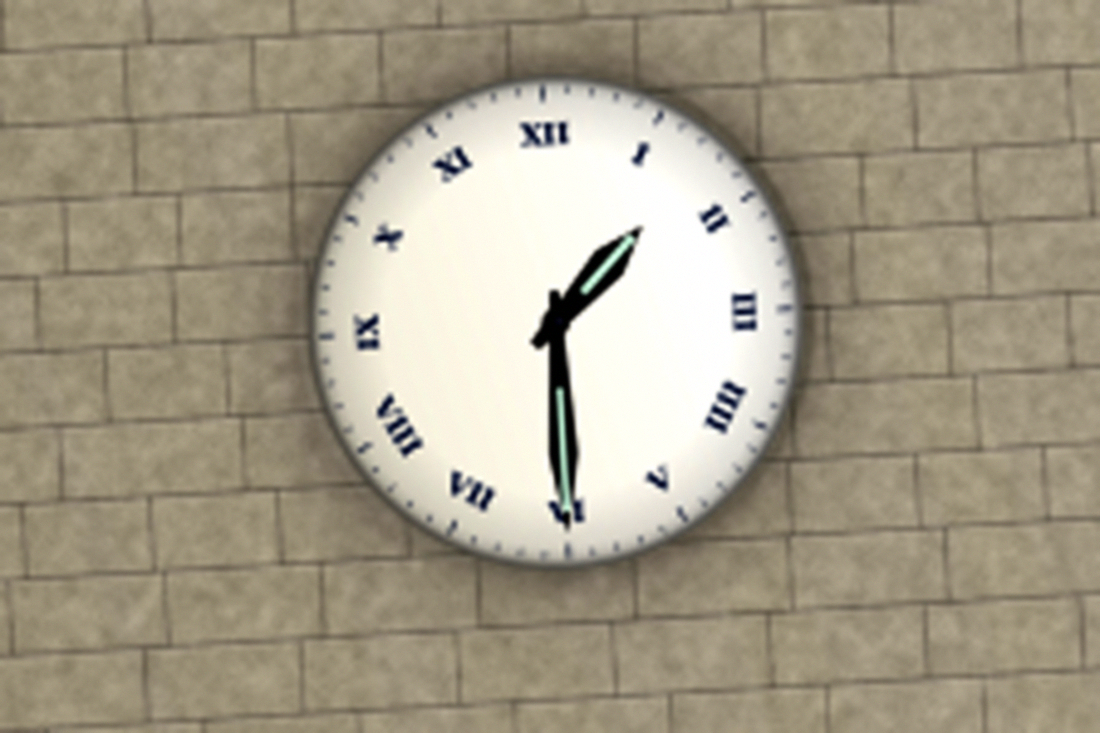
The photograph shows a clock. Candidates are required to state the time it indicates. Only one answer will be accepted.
1:30
